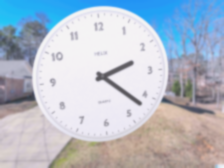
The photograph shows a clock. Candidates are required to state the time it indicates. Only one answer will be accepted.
2:22
